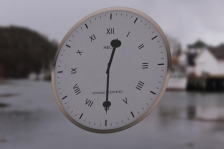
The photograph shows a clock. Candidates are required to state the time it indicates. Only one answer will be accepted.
12:30
